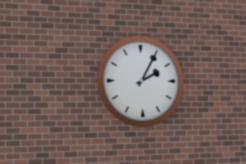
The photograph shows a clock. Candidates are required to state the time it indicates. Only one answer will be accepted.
2:05
